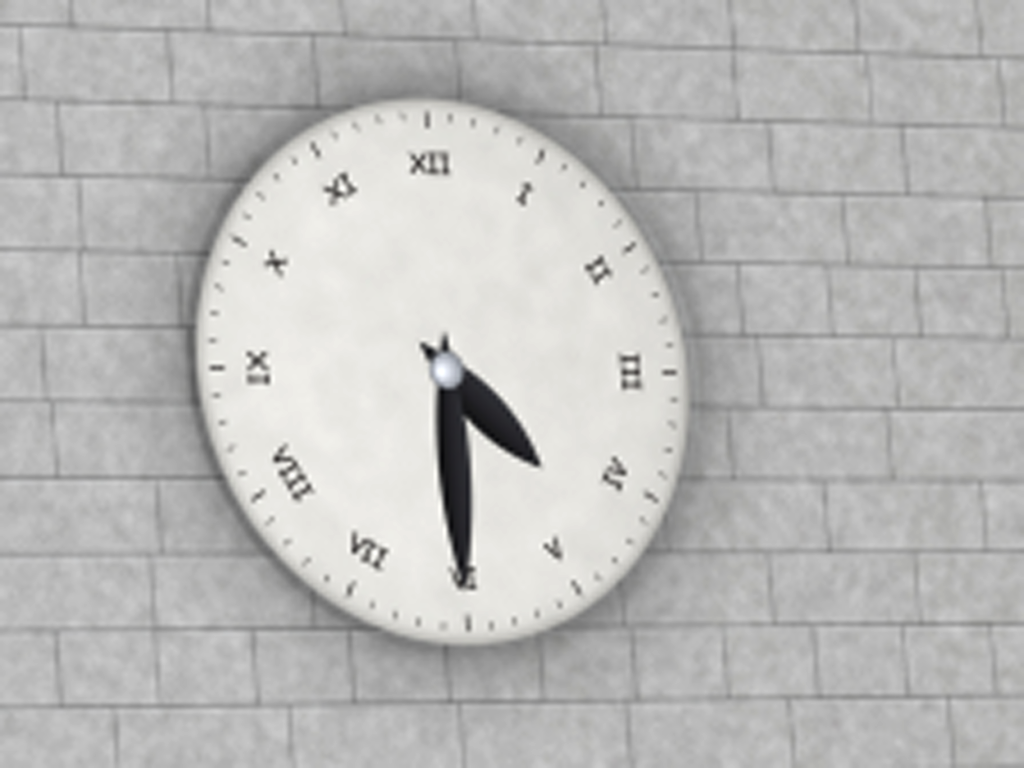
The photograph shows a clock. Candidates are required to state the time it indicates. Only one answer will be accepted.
4:30
